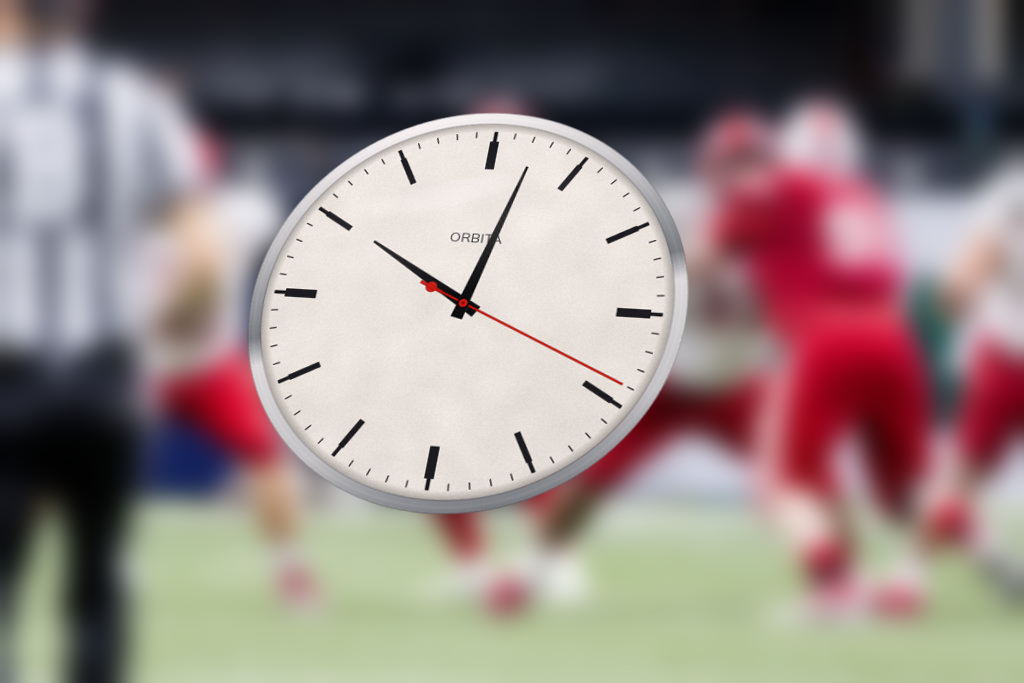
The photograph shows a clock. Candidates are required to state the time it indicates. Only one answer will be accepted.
10:02:19
